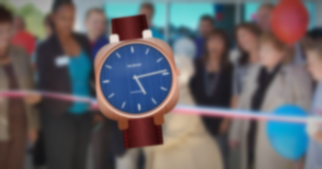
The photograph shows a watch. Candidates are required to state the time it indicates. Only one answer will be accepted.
5:14
